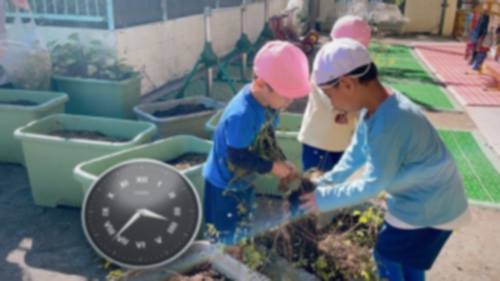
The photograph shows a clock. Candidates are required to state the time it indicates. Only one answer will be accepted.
3:37
